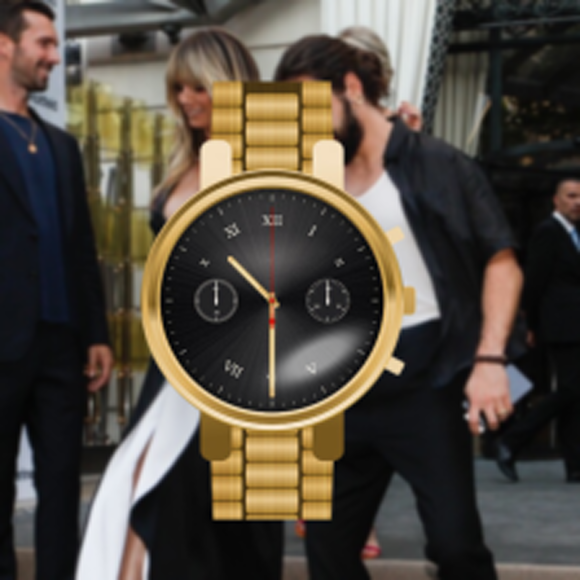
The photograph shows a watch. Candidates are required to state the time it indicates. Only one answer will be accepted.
10:30
